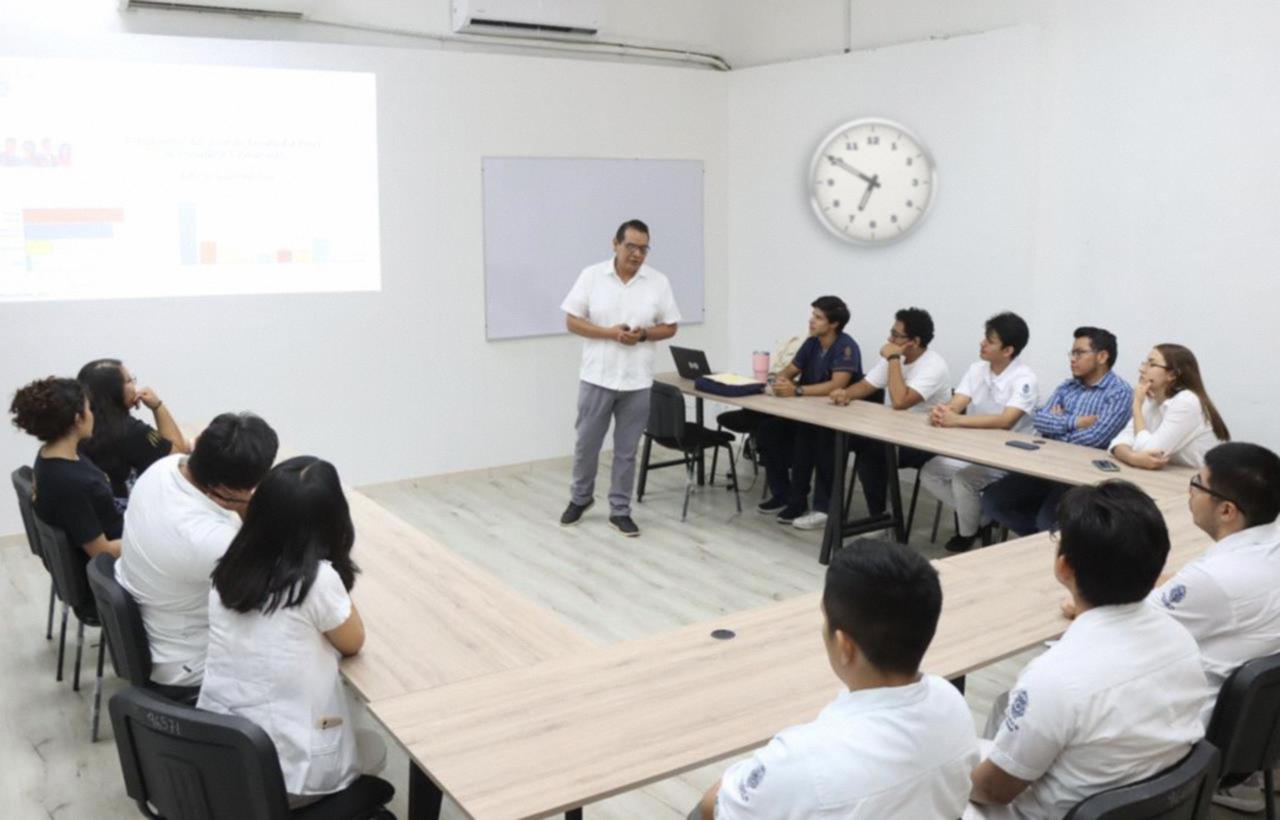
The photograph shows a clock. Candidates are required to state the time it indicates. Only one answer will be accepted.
6:50
